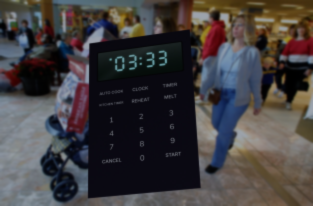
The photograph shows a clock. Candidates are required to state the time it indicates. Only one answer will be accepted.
3:33
